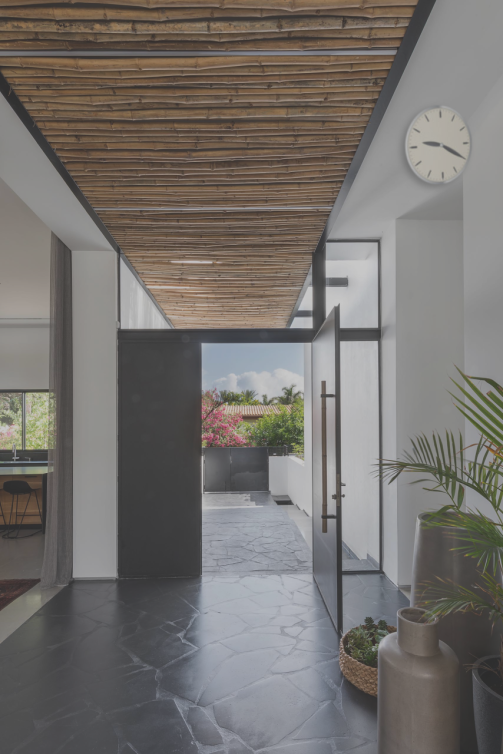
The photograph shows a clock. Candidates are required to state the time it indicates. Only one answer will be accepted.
9:20
